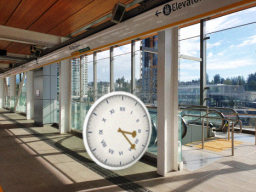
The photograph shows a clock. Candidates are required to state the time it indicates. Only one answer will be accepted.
3:23
